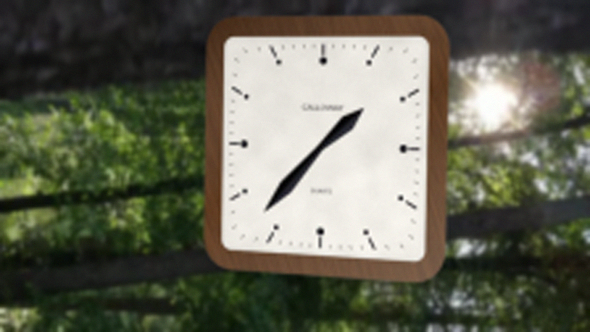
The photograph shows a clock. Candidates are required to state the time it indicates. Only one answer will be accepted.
1:37
